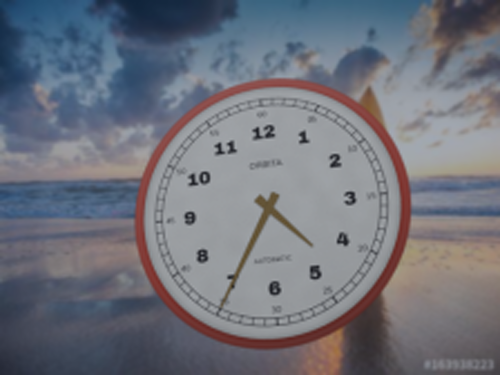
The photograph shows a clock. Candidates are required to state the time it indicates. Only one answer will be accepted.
4:35
